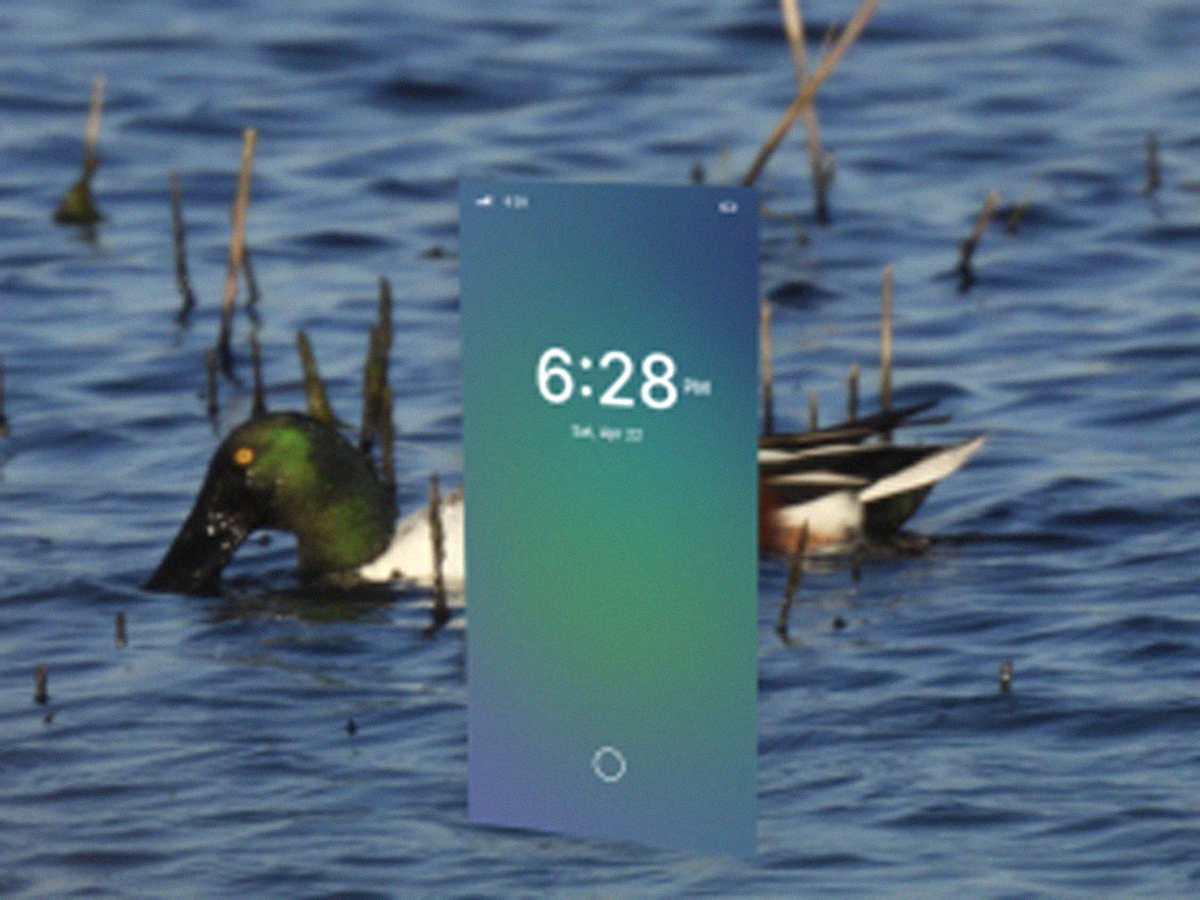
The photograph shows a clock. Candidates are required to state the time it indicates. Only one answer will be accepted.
6:28
